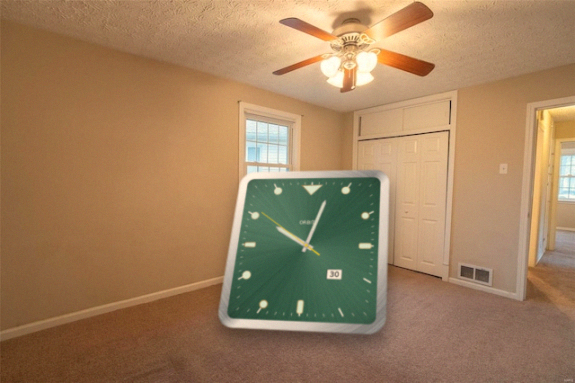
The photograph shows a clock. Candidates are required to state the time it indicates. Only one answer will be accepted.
10:02:51
